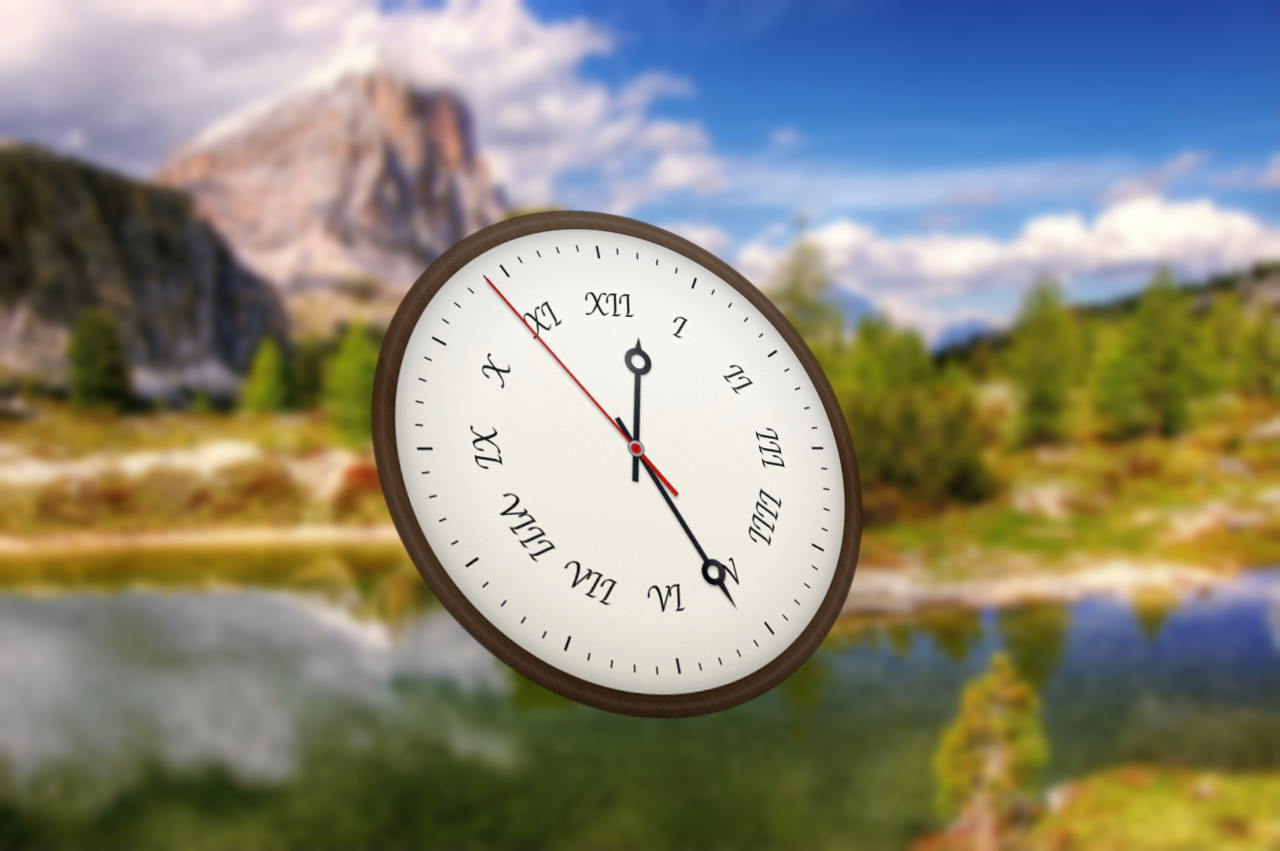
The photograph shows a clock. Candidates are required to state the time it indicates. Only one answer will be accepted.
12:25:54
